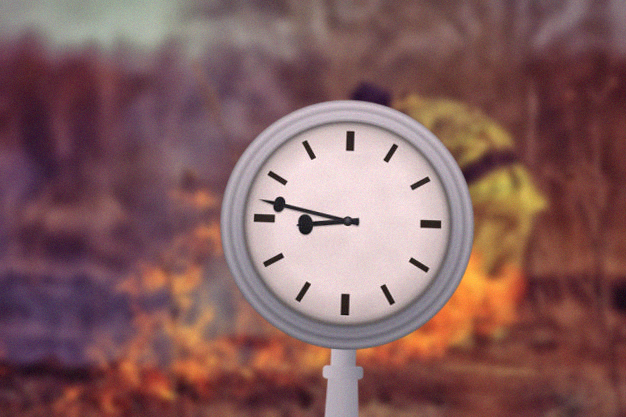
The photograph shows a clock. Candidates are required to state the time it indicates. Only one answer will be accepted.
8:47
